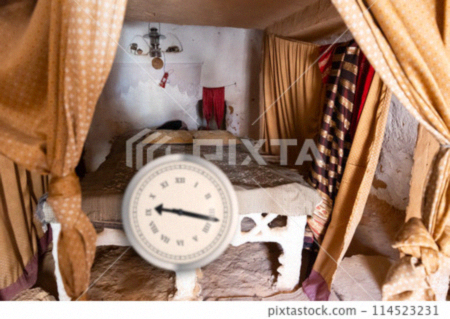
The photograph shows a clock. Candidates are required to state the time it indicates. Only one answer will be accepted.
9:17
